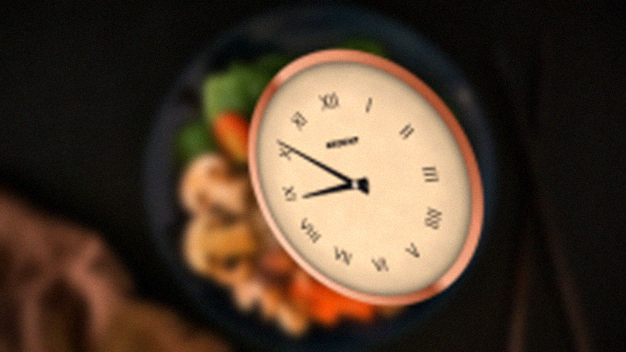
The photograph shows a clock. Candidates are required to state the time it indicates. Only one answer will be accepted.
8:51
